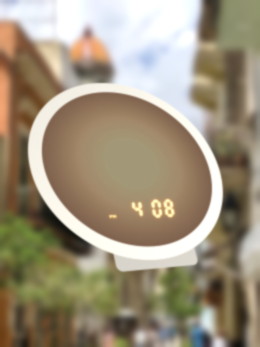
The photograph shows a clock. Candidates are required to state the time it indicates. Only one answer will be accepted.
4:08
